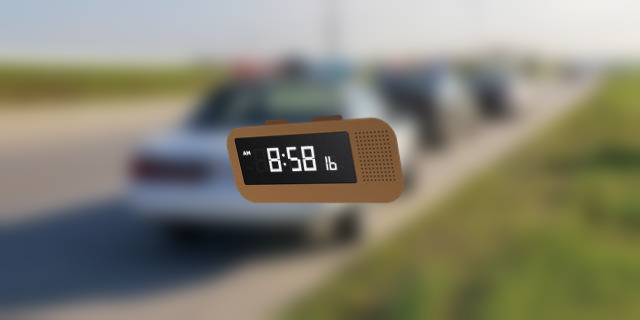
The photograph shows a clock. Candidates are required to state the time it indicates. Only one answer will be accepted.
8:58:16
